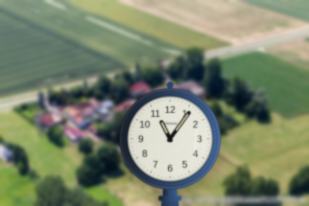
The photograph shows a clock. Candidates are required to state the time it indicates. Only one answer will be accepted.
11:06
